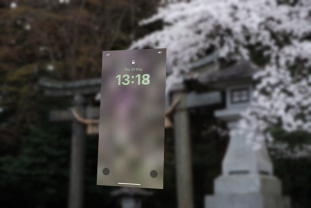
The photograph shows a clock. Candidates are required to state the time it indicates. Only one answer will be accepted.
13:18
